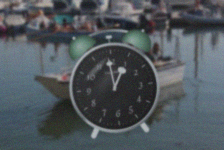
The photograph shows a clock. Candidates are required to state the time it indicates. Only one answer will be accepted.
12:59
